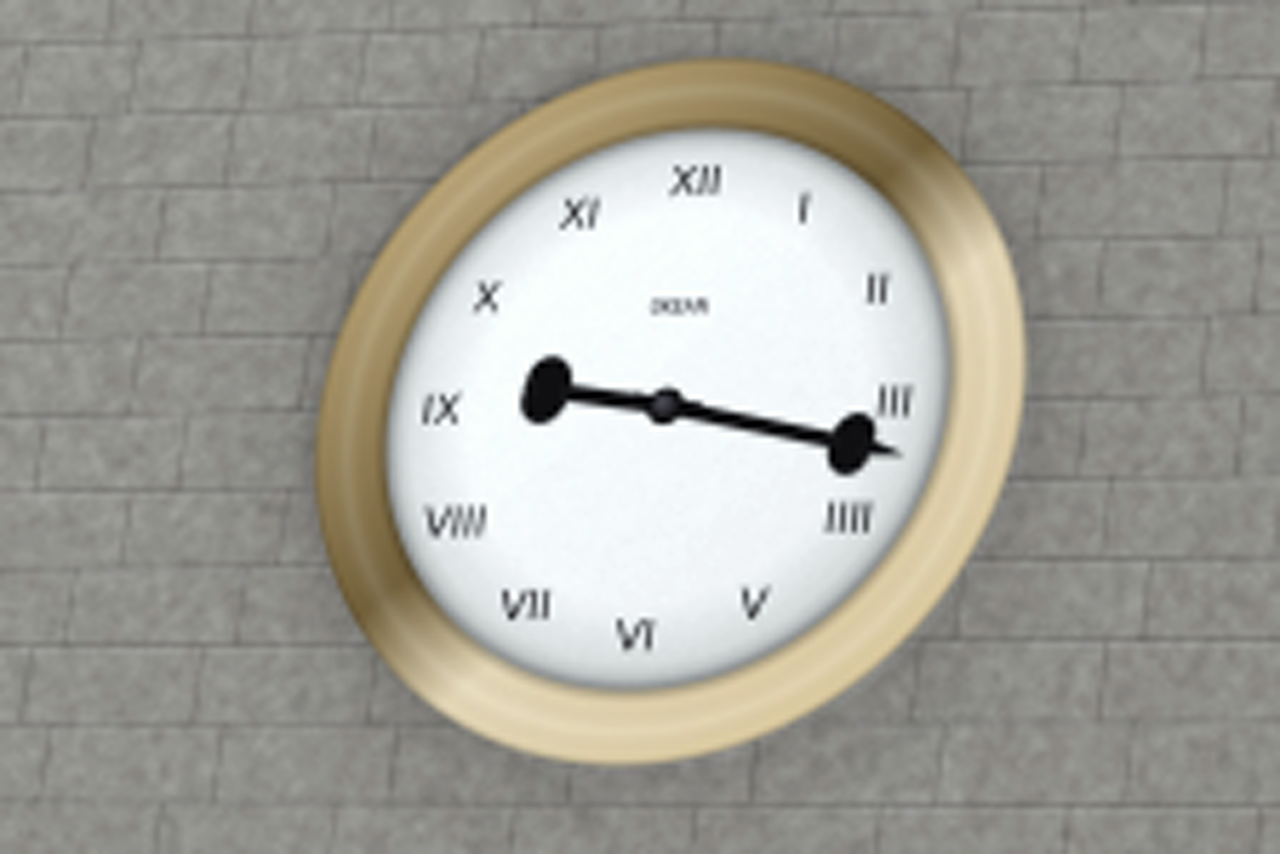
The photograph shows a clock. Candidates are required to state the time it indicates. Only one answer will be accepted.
9:17
